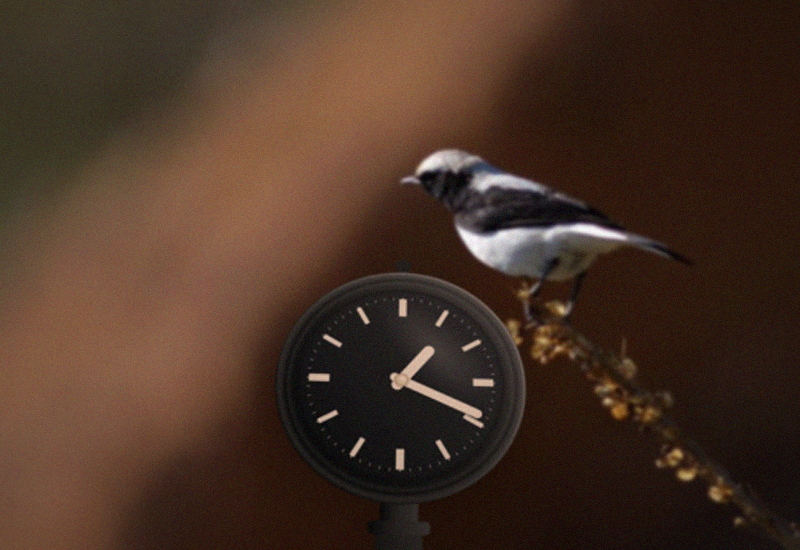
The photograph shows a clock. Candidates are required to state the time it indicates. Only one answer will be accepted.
1:19
